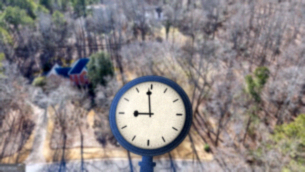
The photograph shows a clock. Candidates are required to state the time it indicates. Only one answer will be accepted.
8:59
